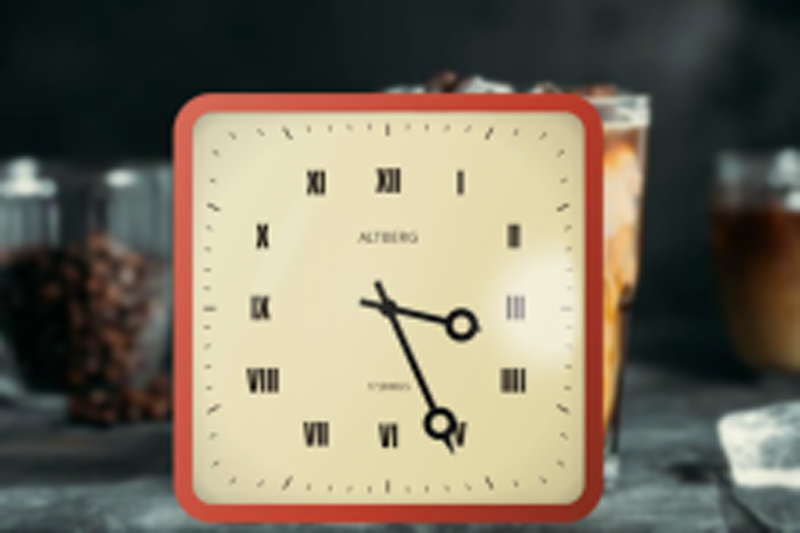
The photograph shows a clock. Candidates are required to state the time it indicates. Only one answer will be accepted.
3:26
